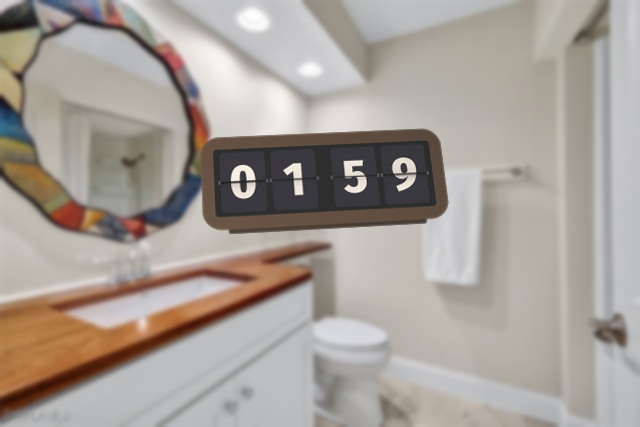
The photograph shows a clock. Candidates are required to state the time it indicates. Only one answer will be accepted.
1:59
